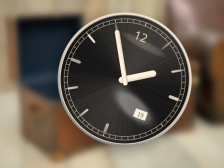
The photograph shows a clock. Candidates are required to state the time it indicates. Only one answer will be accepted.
1:55
